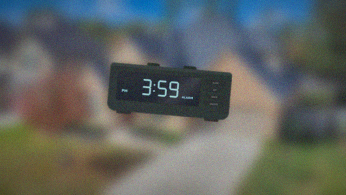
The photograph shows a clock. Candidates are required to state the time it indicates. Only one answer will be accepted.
3:59
